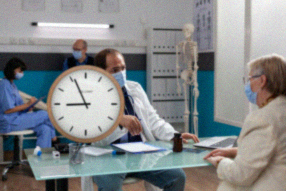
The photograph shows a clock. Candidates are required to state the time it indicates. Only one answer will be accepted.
8:56
